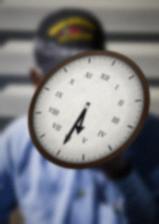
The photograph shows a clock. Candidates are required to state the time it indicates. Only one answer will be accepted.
5:30
